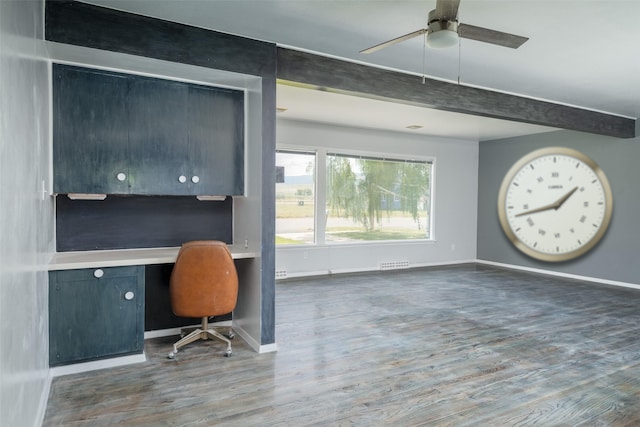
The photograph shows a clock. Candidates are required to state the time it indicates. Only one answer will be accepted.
1:43
